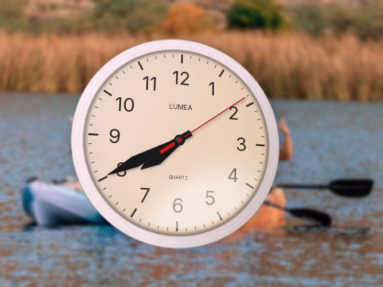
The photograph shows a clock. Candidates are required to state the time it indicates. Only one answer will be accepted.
7:40:09
